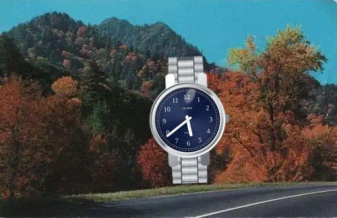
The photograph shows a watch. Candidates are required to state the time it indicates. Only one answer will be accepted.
5:39
